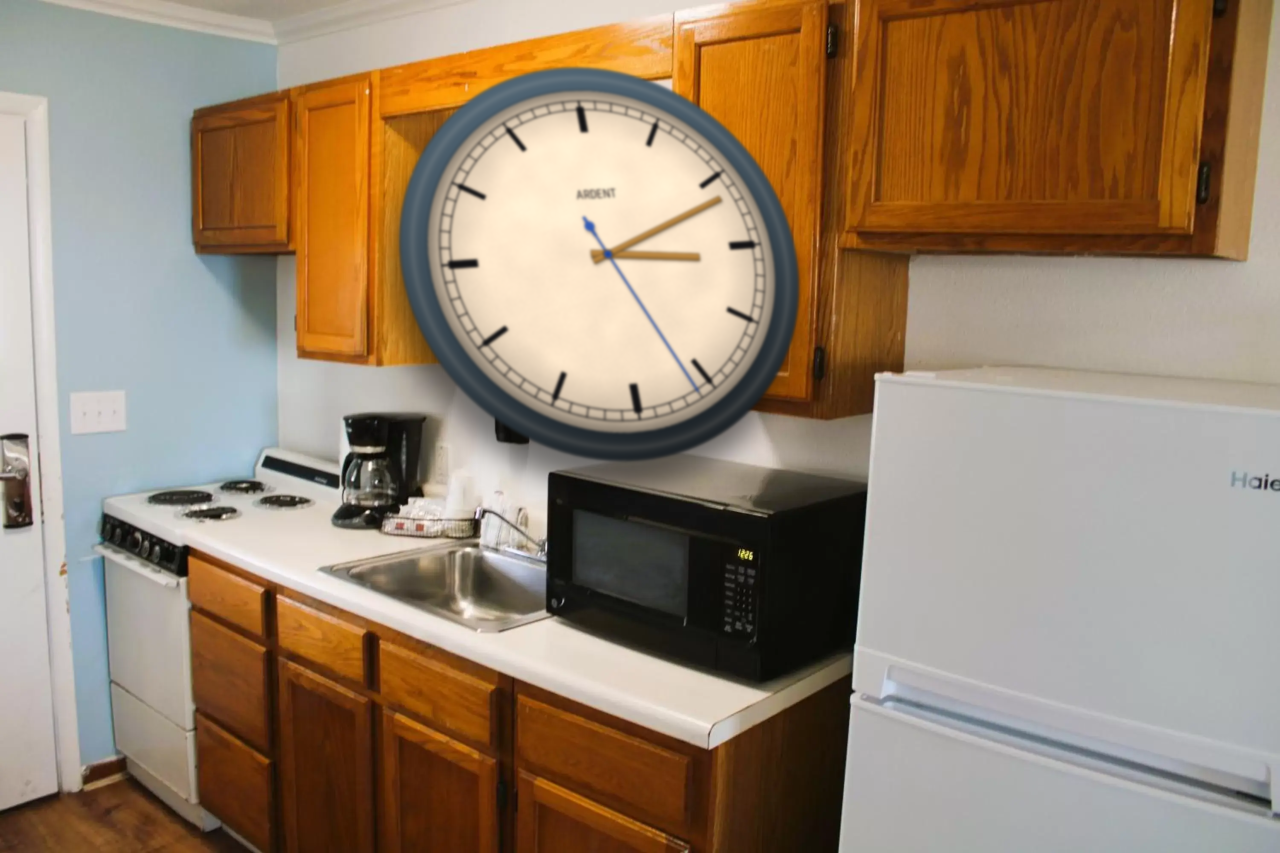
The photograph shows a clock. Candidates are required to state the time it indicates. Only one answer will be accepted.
3:11:26
